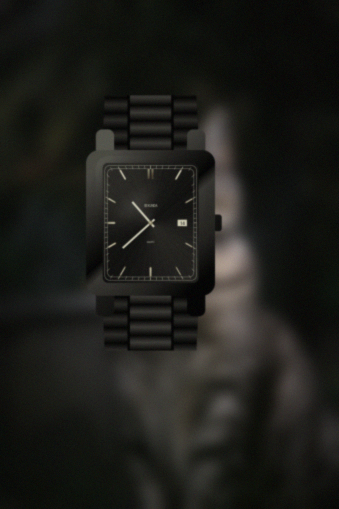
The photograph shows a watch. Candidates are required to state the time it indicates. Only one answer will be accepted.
10:38
